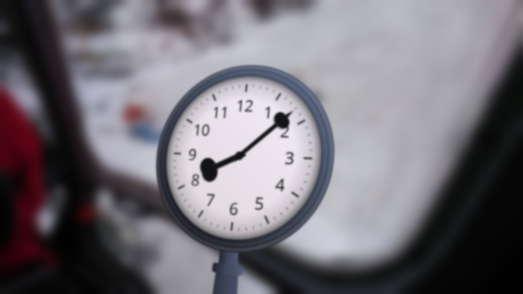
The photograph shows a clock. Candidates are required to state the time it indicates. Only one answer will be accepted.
8:08
